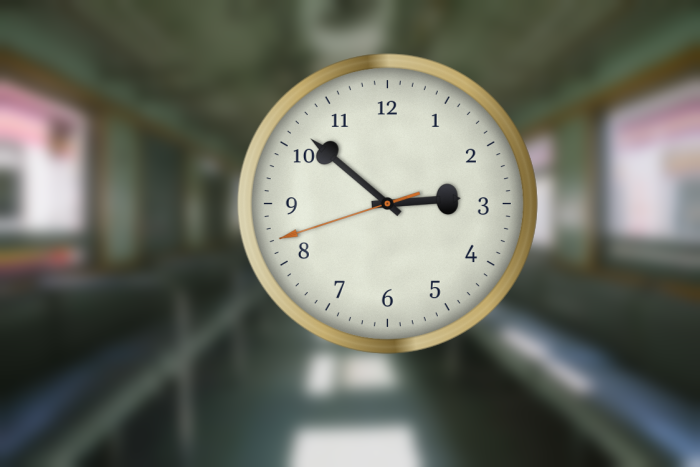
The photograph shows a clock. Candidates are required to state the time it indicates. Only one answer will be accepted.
2:51:42
